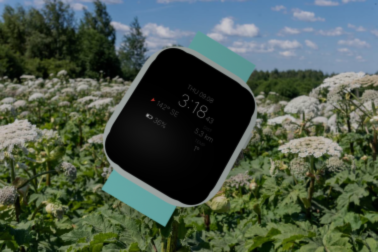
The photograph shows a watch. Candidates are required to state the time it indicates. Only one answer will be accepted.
3:18
